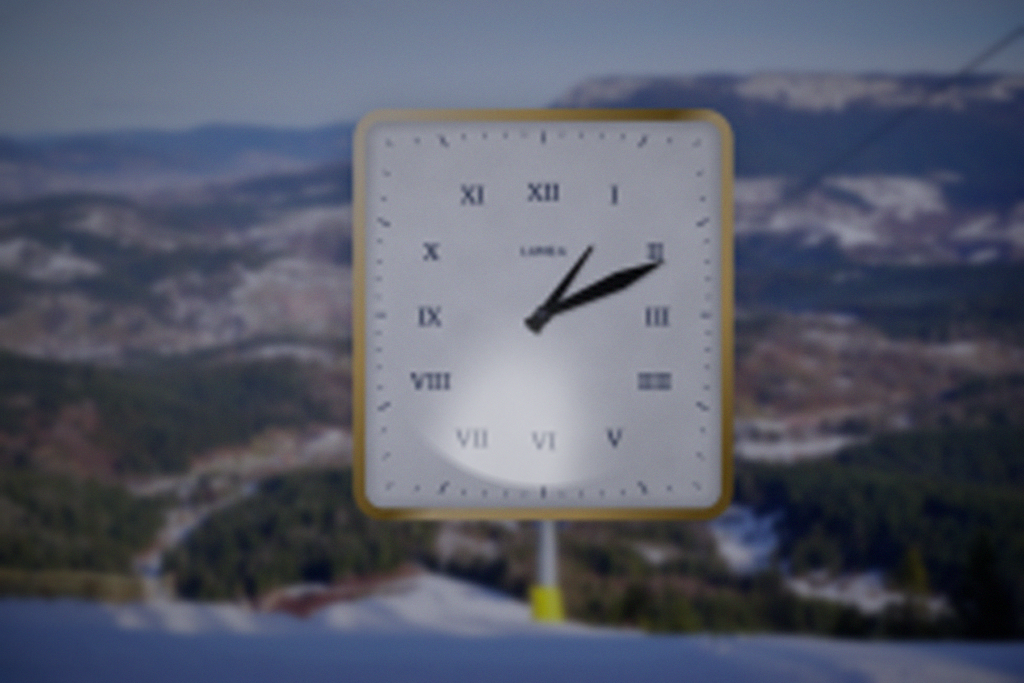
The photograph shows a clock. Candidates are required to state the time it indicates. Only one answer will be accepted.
1:11
